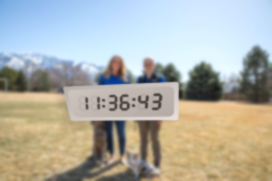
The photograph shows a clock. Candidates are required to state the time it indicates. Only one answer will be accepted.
11:36:43
